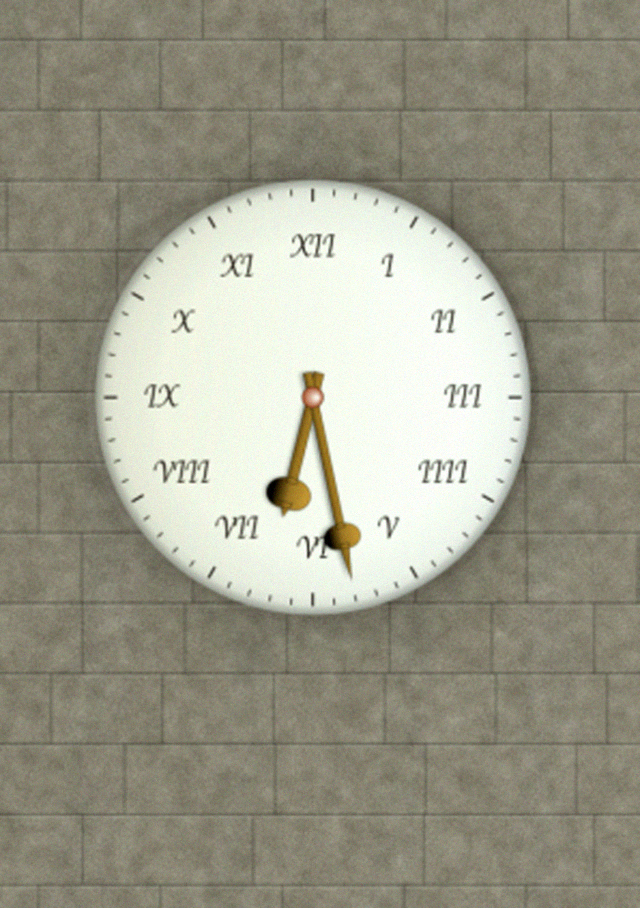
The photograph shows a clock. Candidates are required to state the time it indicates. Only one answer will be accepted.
6:28
